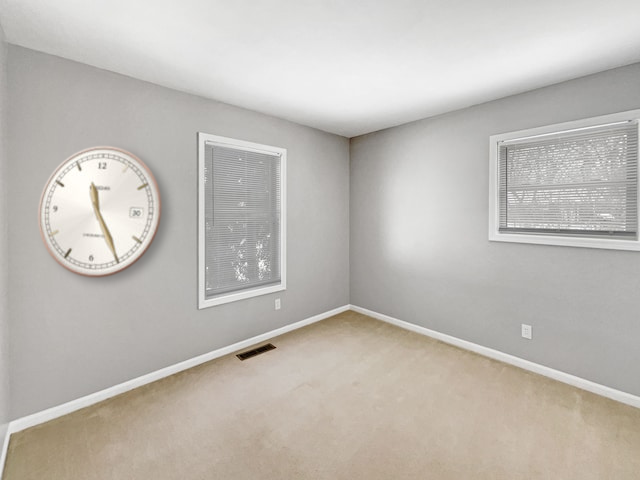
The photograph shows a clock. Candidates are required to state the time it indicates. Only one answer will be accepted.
11:25
